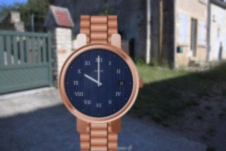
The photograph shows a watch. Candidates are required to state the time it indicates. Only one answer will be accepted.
10:00
